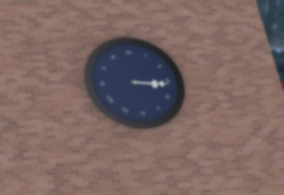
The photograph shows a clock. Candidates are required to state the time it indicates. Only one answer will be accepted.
3:16
